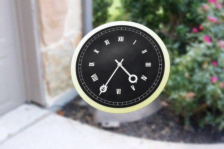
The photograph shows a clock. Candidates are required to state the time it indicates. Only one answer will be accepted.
4:35
